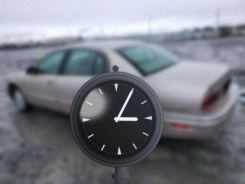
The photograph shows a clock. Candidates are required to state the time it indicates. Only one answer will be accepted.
3:05
